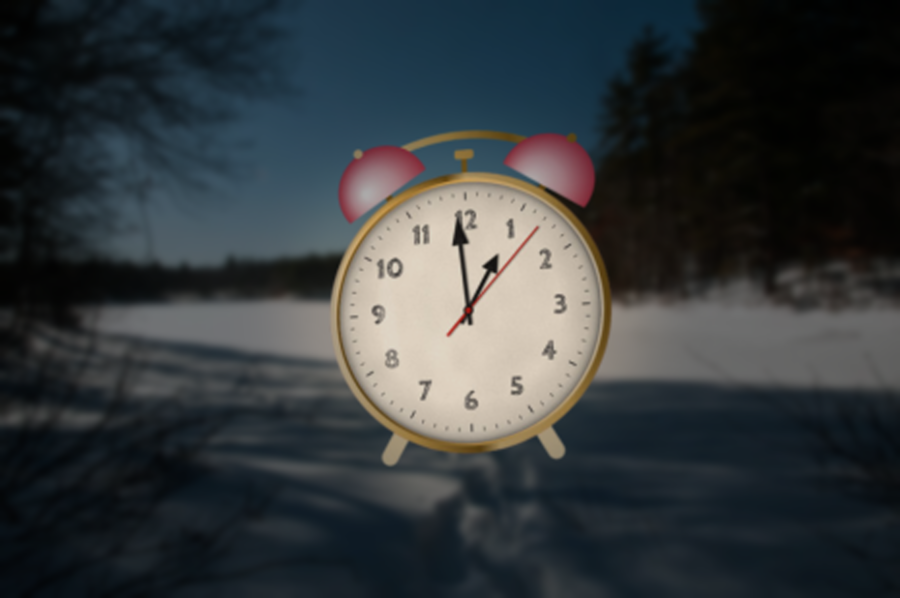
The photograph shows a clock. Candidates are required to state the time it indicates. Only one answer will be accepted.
12:59:07
